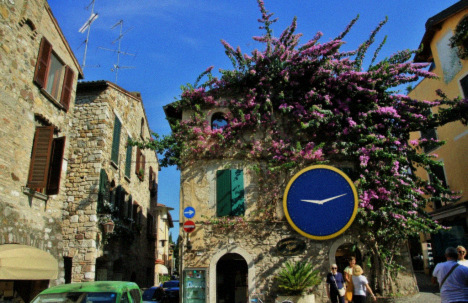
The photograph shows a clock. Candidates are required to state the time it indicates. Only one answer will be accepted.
9:12
